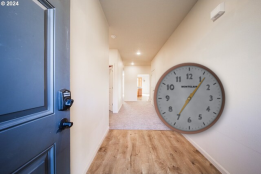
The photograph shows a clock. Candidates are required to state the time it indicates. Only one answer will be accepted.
7:06
